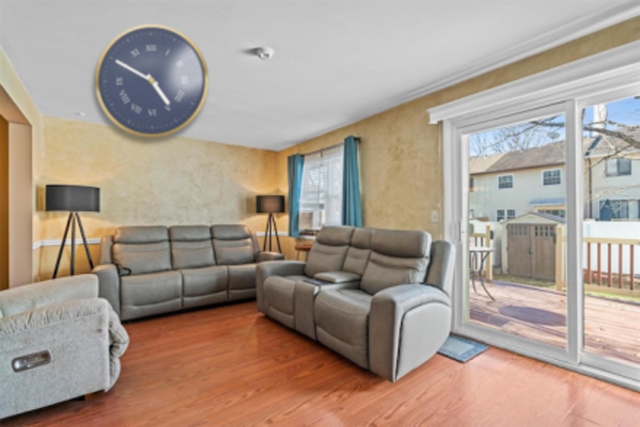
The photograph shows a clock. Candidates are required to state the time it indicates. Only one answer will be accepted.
4:50
